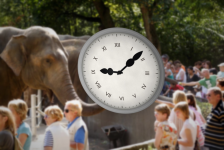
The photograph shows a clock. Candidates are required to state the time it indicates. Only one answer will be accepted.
9:08
